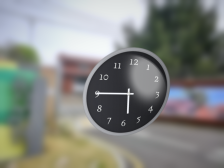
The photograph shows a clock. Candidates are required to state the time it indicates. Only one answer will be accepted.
5:45
